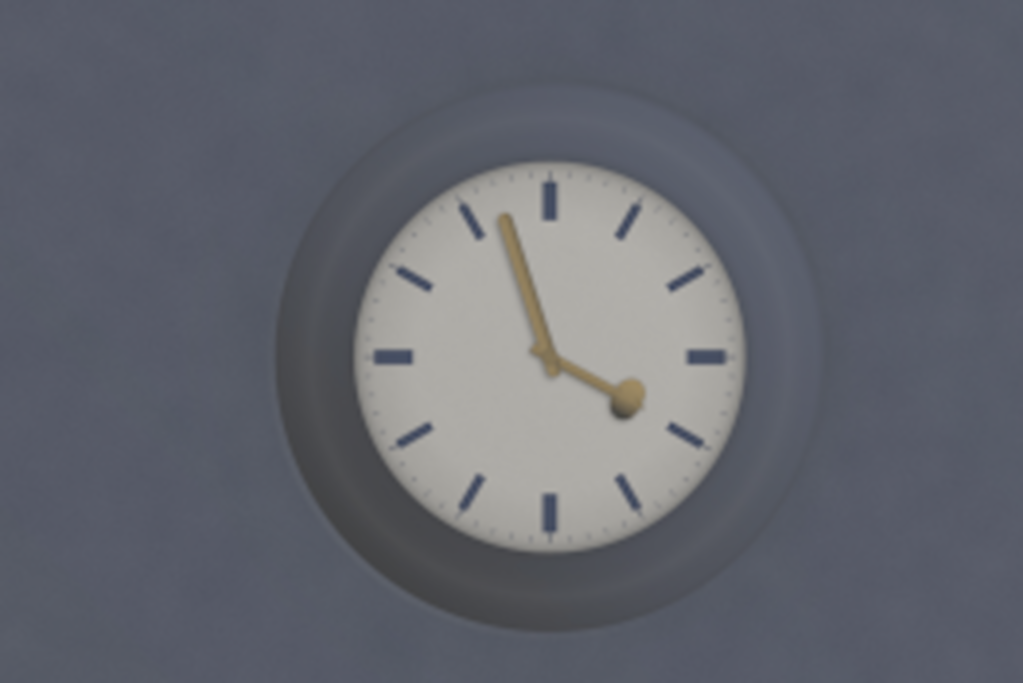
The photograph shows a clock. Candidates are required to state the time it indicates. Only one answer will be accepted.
3:57
